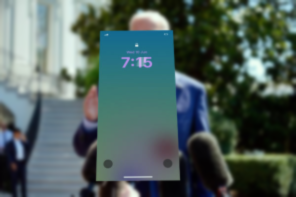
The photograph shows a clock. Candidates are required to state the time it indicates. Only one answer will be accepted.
7:15
